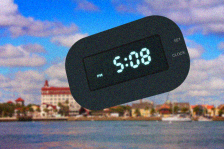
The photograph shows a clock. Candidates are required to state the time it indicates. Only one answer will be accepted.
5:08
